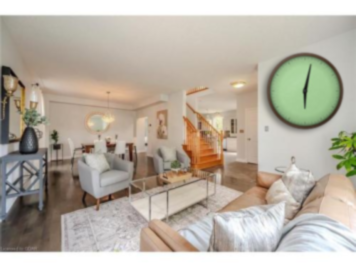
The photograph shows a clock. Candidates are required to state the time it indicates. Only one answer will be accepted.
6:02
